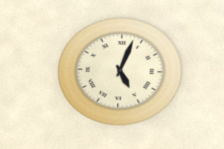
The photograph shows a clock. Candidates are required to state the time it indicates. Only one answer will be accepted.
5:03
